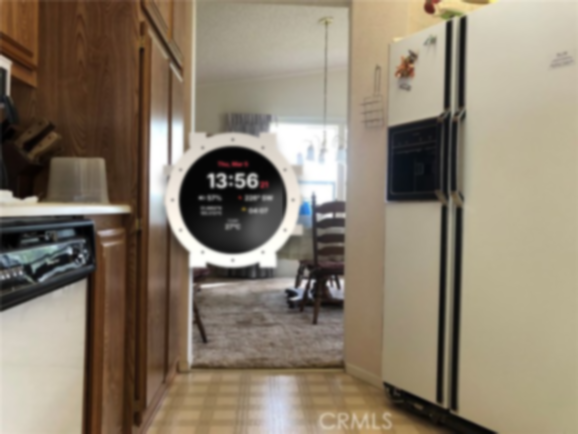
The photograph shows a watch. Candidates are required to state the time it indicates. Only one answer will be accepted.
13:56
